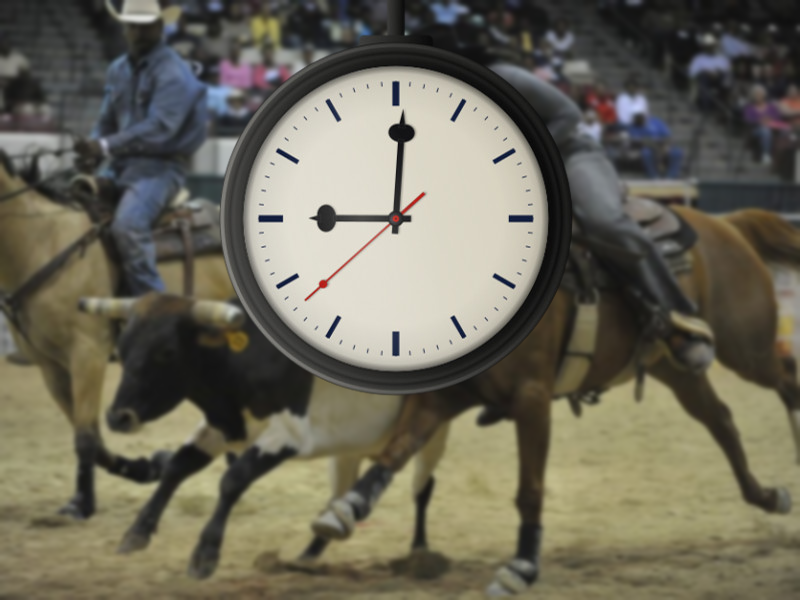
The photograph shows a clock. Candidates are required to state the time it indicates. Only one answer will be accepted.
9:00:38
